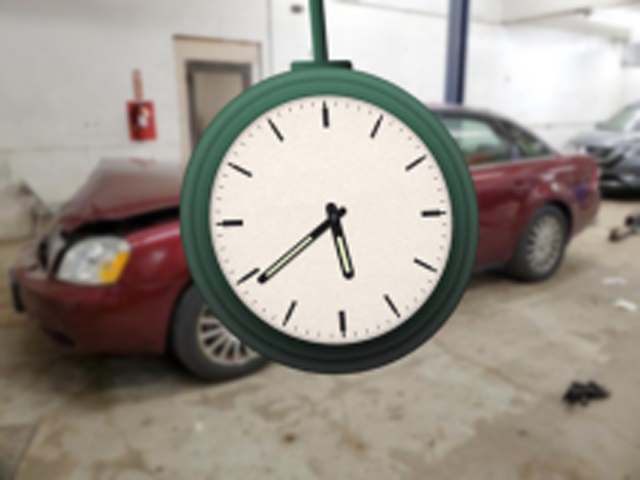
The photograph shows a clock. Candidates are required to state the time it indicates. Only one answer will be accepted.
5:39
